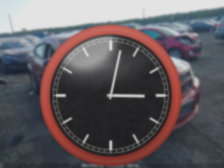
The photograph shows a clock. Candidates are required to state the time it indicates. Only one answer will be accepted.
3:02
